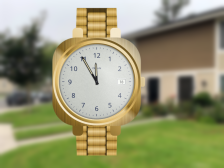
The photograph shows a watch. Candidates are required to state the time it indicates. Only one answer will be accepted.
11:55
